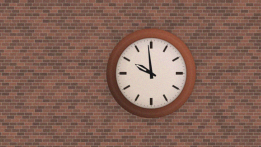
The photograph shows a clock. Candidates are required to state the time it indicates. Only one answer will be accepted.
9:59
